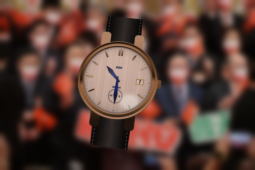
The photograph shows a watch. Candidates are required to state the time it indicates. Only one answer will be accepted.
10:30
